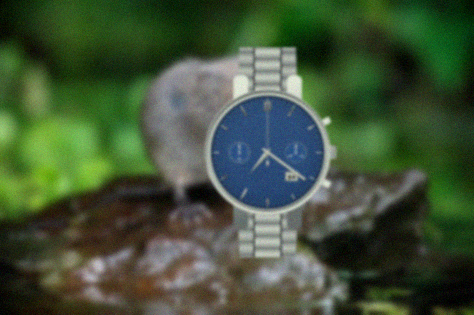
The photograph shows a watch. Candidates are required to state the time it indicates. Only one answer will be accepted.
7:21
